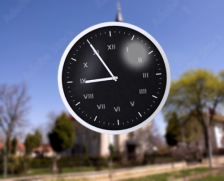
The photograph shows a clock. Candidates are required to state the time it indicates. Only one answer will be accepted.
8:55
